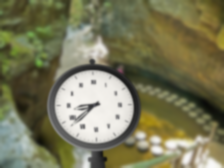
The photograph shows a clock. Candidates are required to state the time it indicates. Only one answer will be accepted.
8:38
